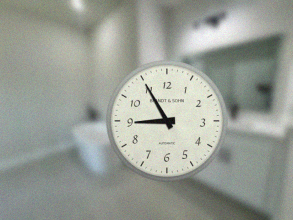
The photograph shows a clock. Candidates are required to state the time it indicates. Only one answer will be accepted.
8:55
